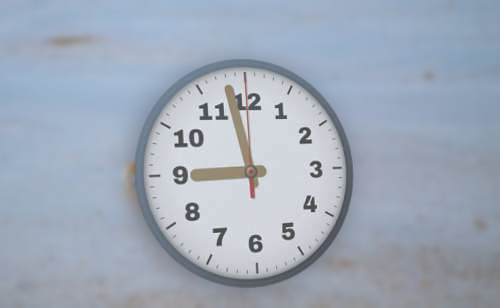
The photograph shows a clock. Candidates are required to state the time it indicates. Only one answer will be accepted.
8:58:00
